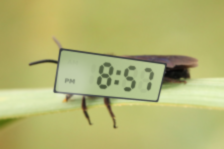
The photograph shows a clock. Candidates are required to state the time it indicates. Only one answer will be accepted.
8:57
